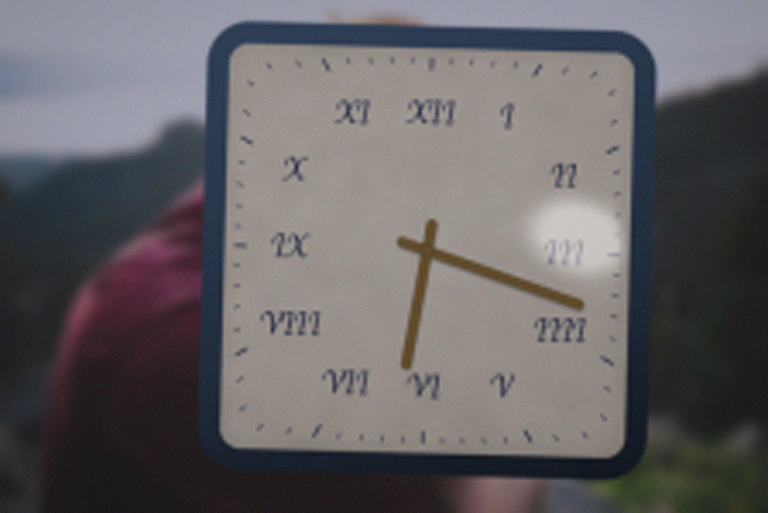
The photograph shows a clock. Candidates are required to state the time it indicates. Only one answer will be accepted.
6:18
